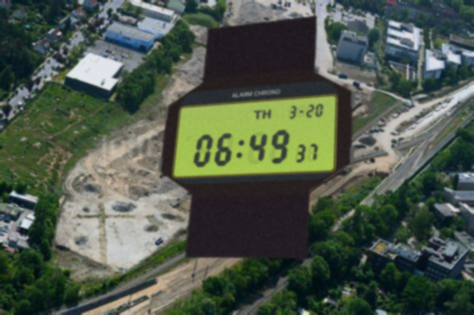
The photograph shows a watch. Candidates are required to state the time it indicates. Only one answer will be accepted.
6:49:37
